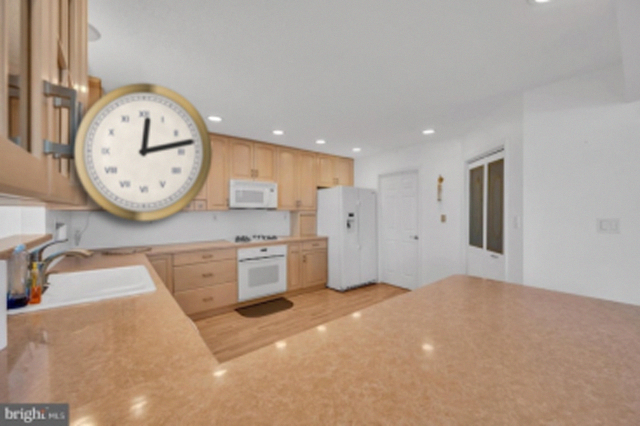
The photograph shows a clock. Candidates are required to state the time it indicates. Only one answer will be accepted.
12:13
